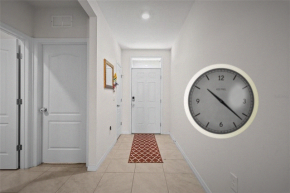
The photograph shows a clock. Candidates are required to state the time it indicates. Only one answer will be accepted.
10:22
